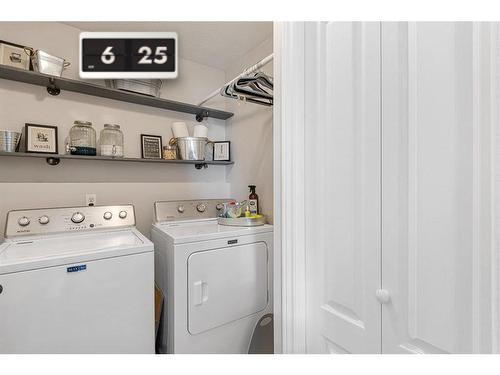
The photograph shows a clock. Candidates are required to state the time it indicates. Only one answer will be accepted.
6:25
